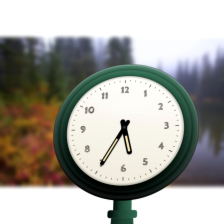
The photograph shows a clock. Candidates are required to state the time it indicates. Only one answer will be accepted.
5:35
